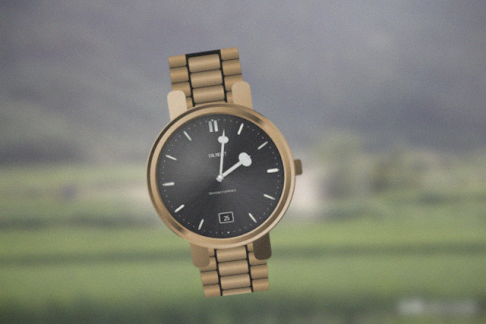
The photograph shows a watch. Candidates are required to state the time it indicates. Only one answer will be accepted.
2:02
